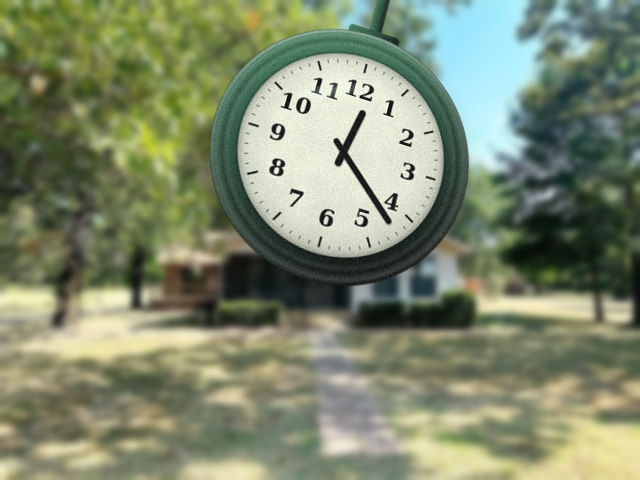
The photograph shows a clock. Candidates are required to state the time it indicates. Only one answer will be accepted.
12:22
